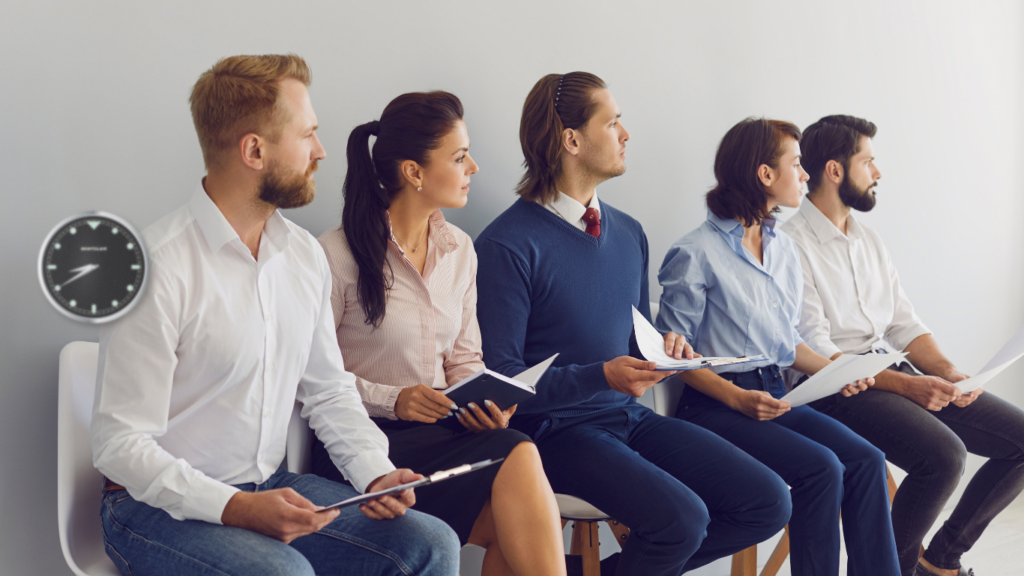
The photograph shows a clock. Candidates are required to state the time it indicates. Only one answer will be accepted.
8:40
